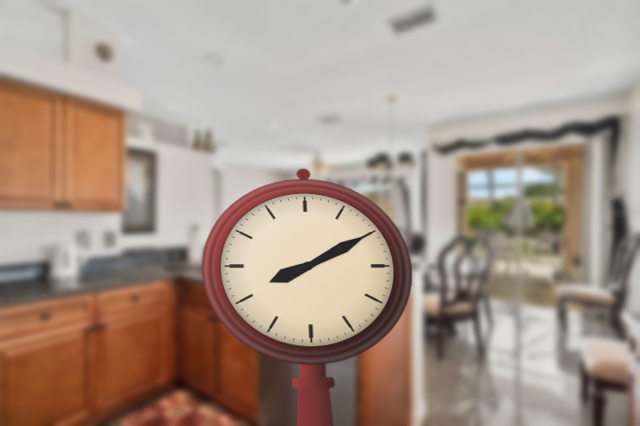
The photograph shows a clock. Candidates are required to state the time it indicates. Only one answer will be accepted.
8:10
